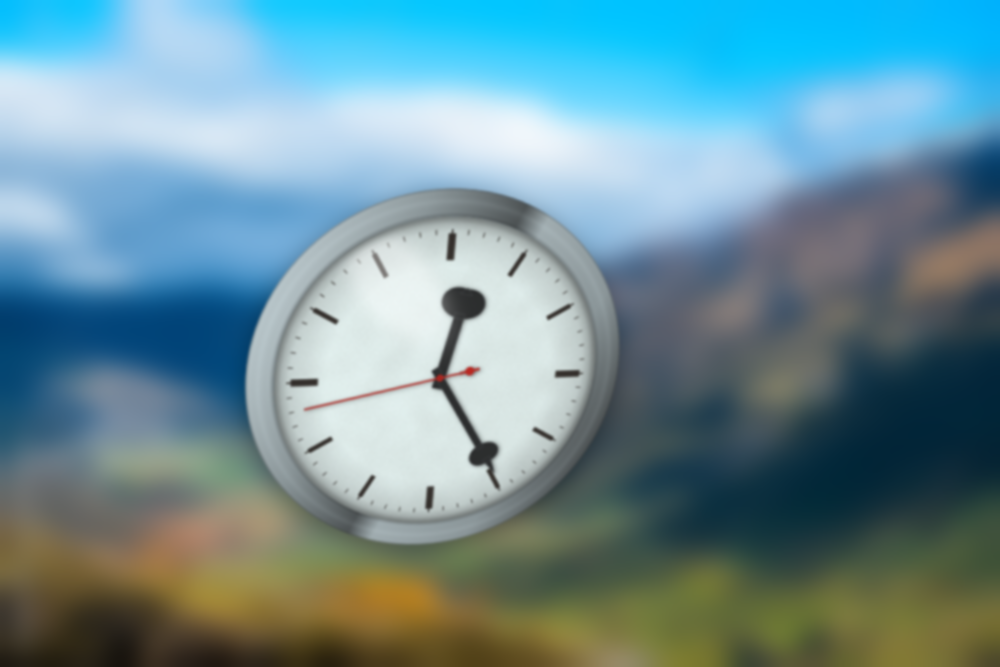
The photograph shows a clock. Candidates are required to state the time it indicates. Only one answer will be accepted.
12:24:43
